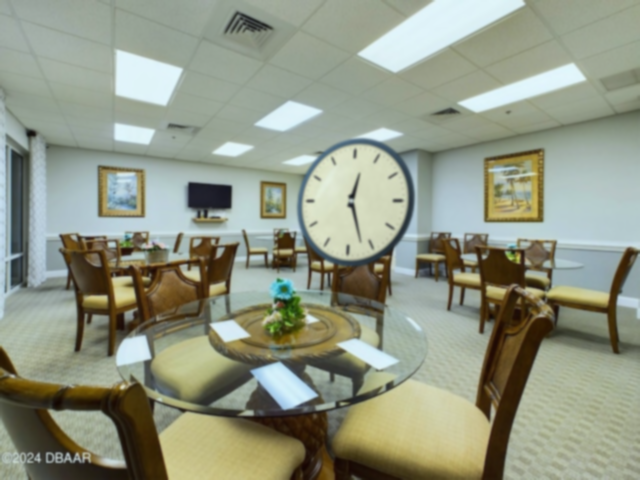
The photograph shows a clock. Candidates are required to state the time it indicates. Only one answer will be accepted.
12:27
